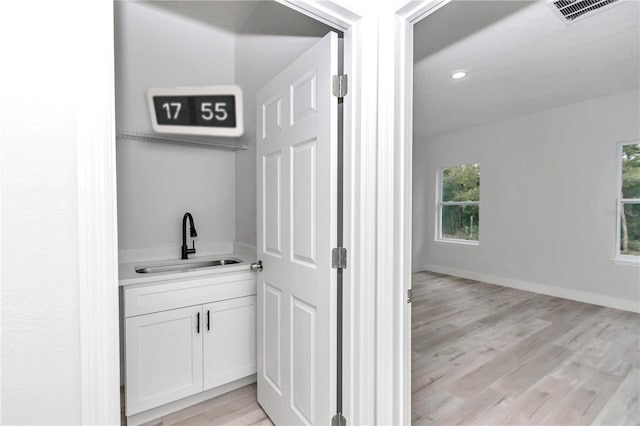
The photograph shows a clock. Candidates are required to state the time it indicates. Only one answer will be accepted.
17:55
